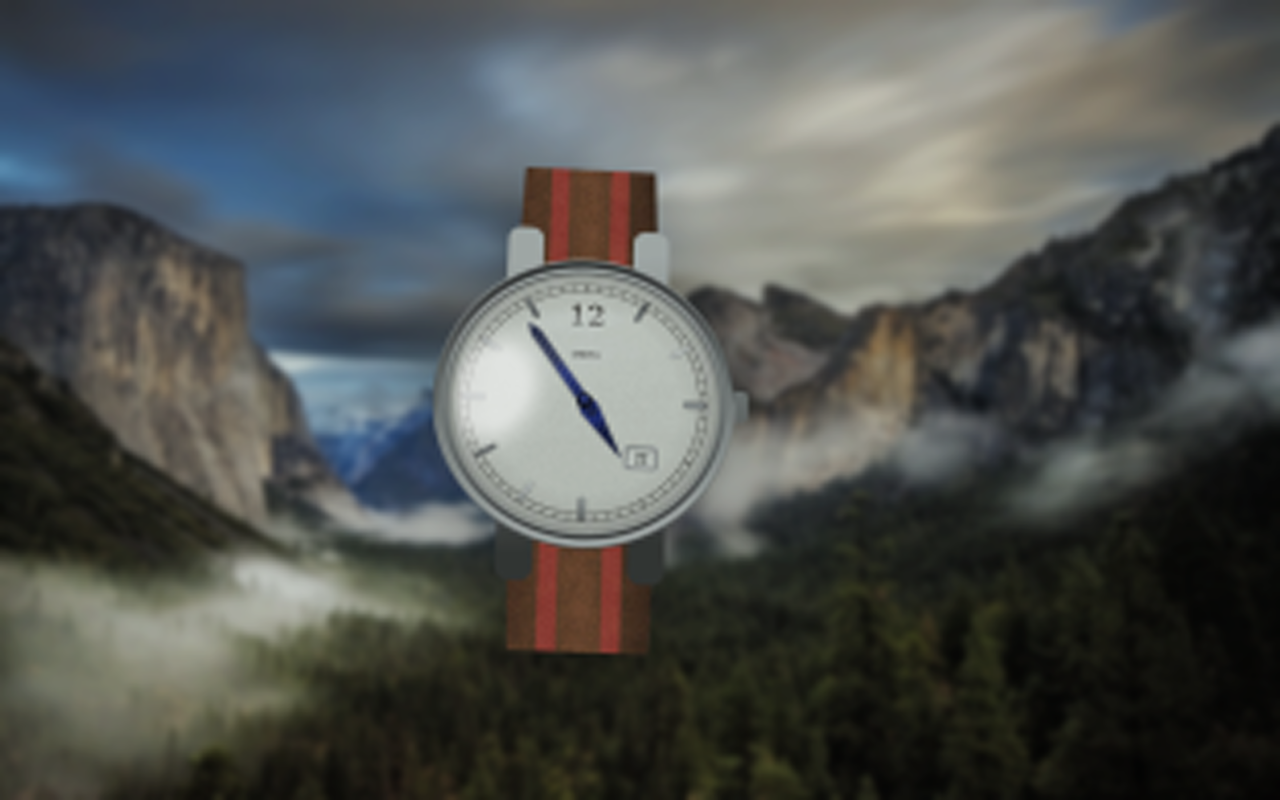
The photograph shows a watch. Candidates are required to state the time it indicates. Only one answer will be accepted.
4:54
